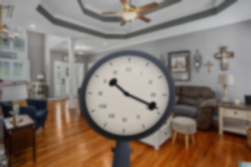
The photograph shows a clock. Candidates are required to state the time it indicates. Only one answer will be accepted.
10:19
